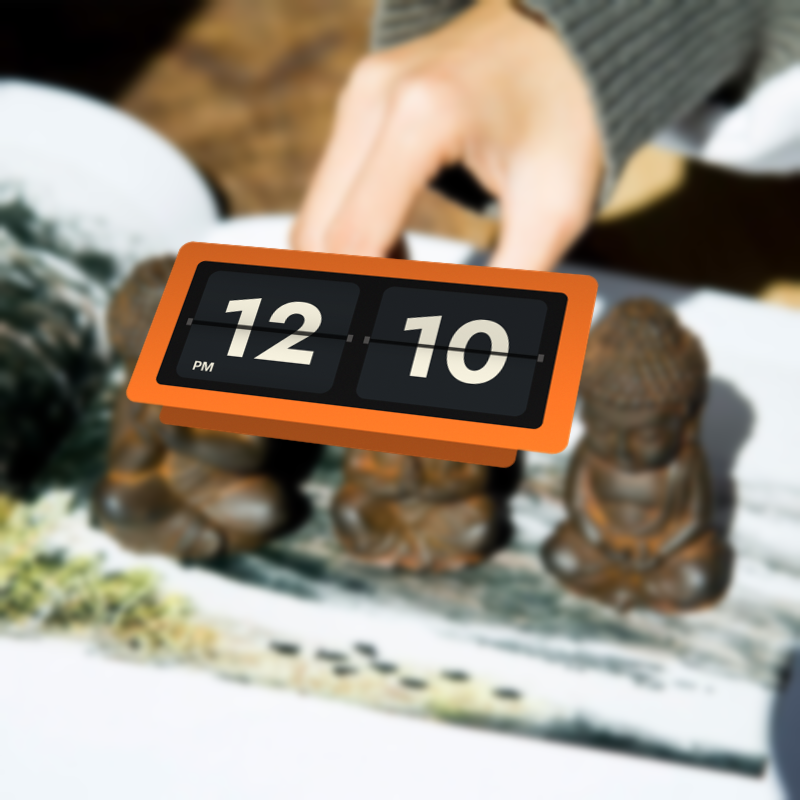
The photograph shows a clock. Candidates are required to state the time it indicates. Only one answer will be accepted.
12:10
